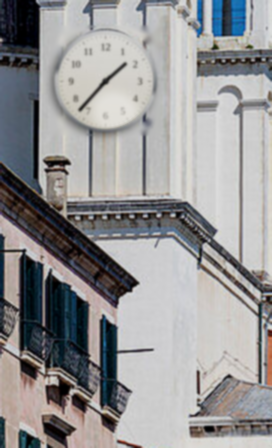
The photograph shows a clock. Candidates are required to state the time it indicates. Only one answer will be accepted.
1:37
